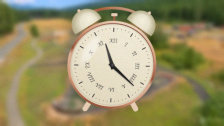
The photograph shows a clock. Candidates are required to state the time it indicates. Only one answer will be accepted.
11:22
